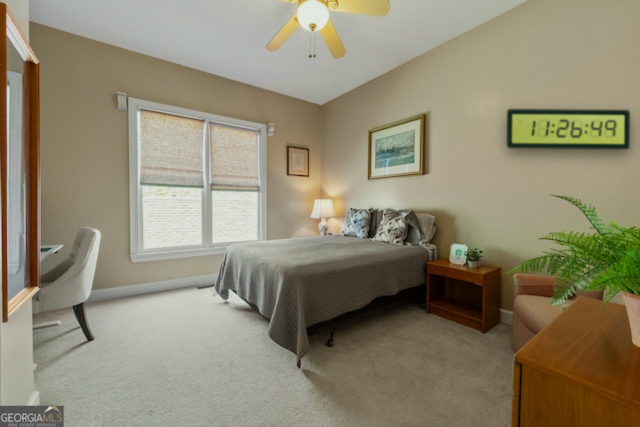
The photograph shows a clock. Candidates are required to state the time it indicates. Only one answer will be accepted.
11:26:49
